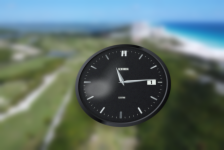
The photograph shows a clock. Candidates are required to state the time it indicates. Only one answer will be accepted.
11:14
